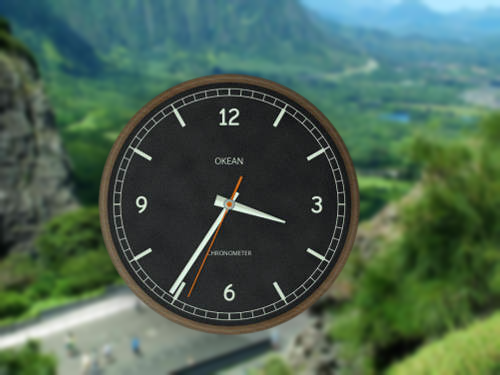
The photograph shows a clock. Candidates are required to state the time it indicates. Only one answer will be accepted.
3:35:34
